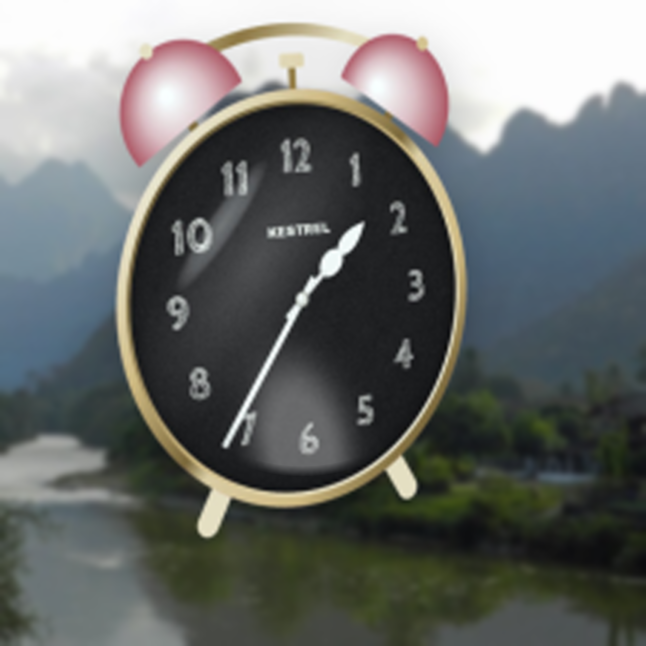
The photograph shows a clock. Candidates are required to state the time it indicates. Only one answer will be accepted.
1:36
